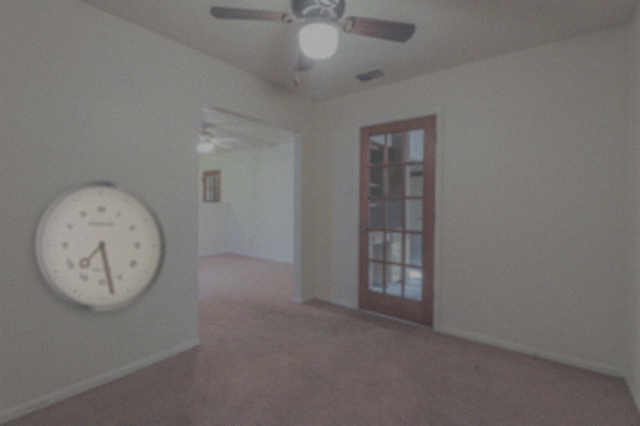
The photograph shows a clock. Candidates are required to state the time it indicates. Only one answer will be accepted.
7:28
